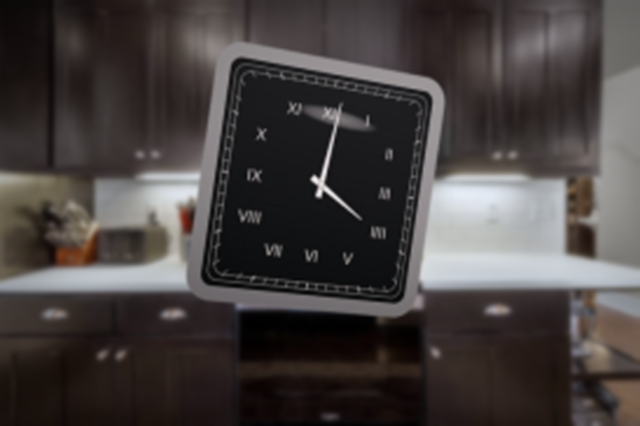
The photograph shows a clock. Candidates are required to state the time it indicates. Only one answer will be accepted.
4:01
